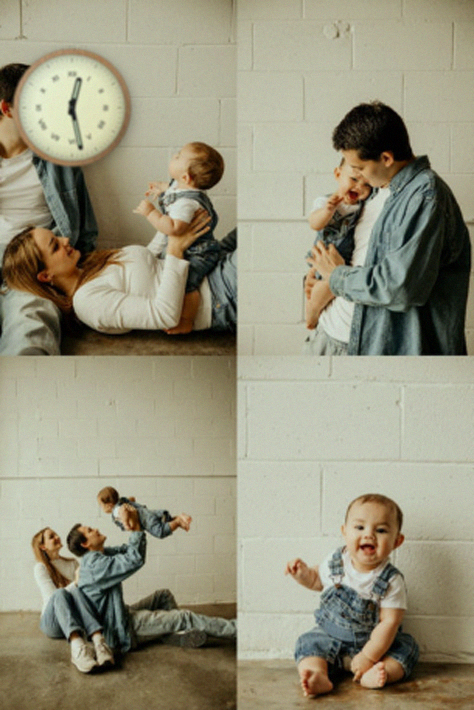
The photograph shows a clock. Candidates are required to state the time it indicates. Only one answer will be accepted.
12:28
